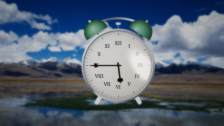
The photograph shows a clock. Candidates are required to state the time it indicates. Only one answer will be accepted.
5:45
